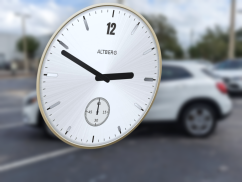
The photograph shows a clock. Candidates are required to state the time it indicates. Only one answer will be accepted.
2:49
